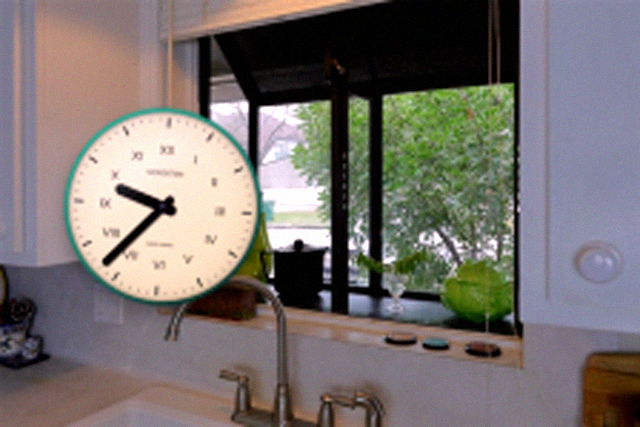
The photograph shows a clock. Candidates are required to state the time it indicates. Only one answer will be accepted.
9:37
